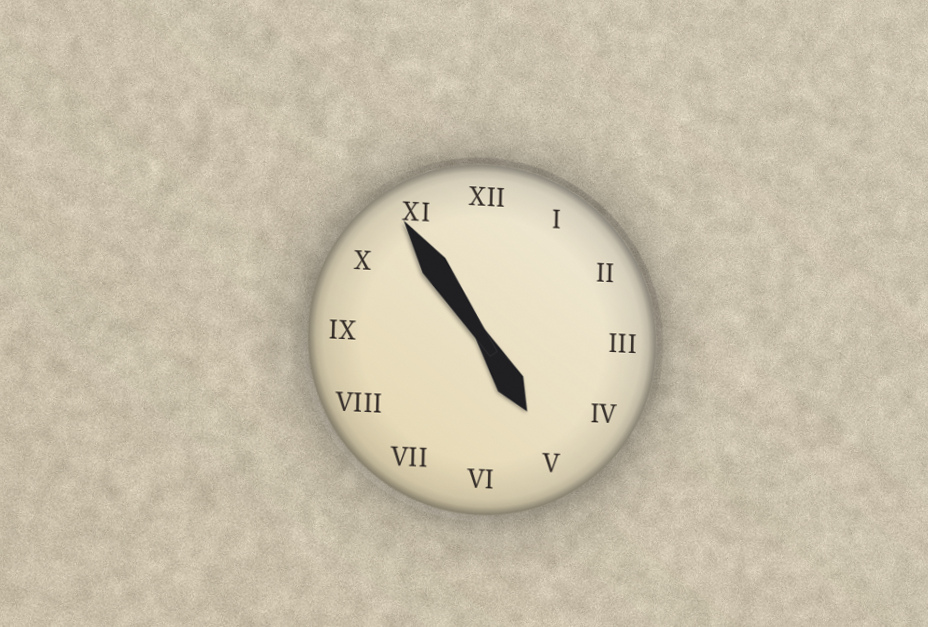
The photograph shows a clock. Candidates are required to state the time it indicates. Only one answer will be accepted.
4:54
